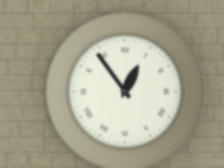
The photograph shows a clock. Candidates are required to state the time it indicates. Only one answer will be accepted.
12:54
